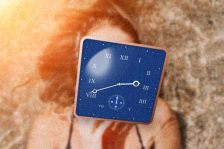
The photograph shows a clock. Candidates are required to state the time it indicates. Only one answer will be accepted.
2:41
